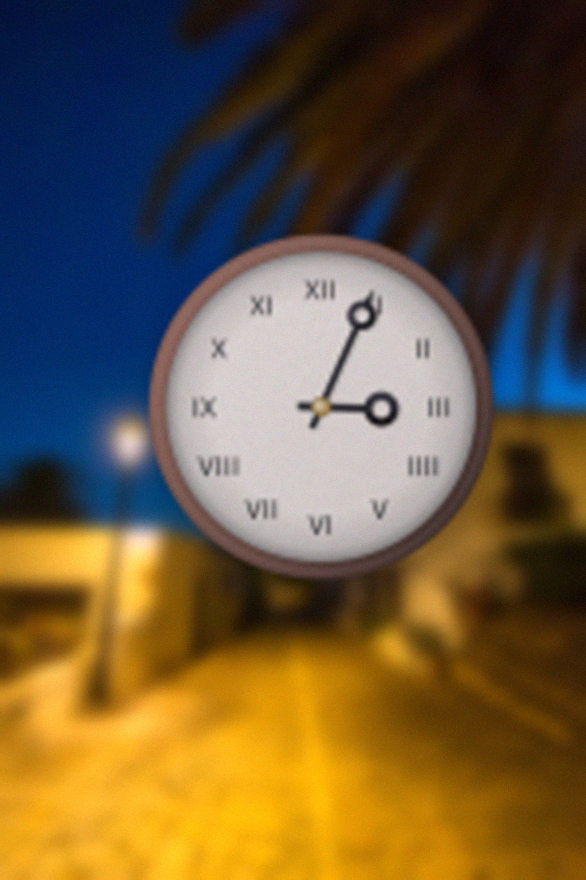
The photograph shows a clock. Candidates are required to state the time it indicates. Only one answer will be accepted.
3:04
